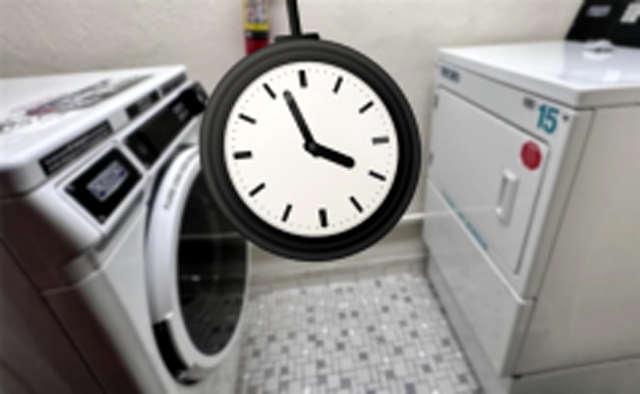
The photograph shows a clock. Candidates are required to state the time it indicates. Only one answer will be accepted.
3:57
